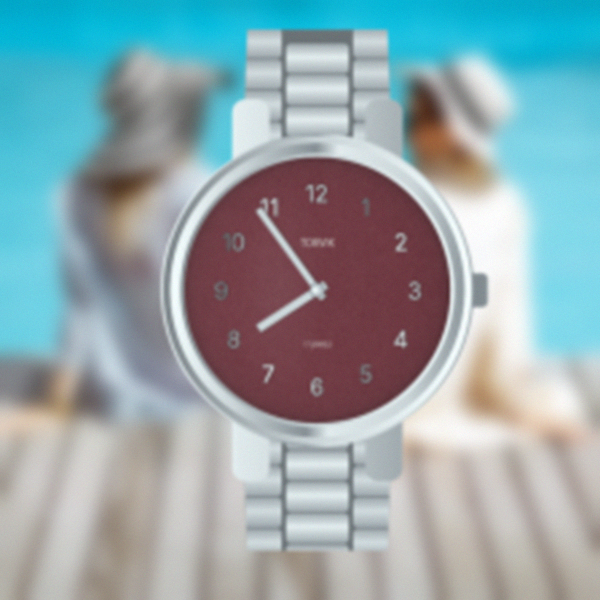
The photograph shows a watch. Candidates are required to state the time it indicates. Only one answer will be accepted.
7:54
